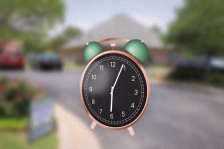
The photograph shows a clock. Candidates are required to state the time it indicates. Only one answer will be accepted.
6:04
